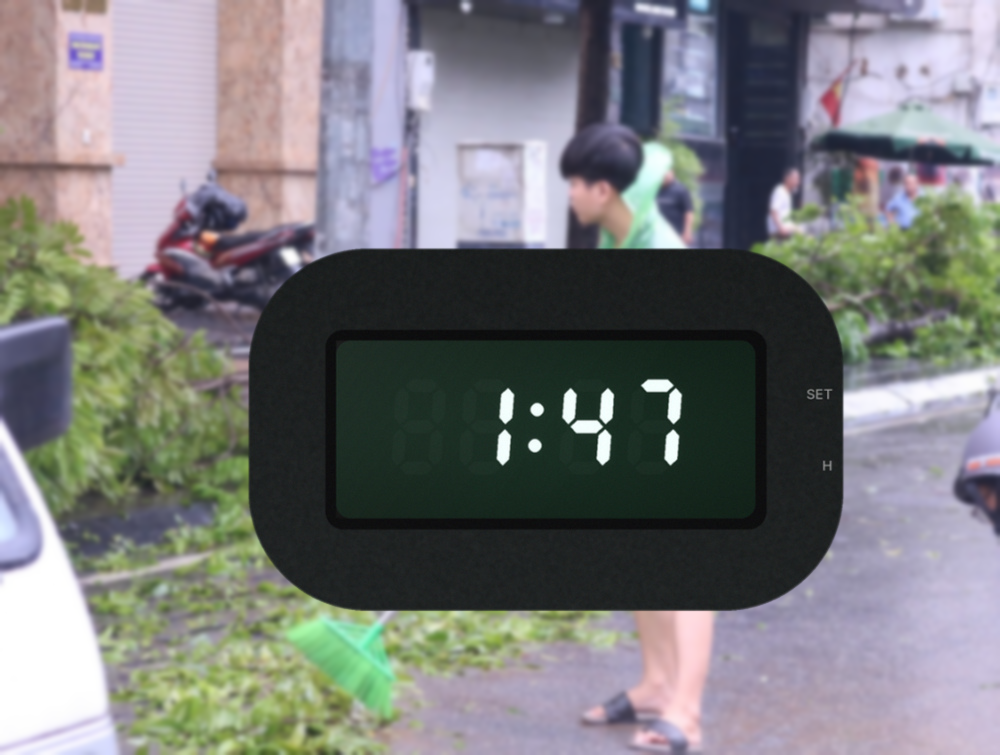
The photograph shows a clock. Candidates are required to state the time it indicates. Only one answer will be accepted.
1:47
